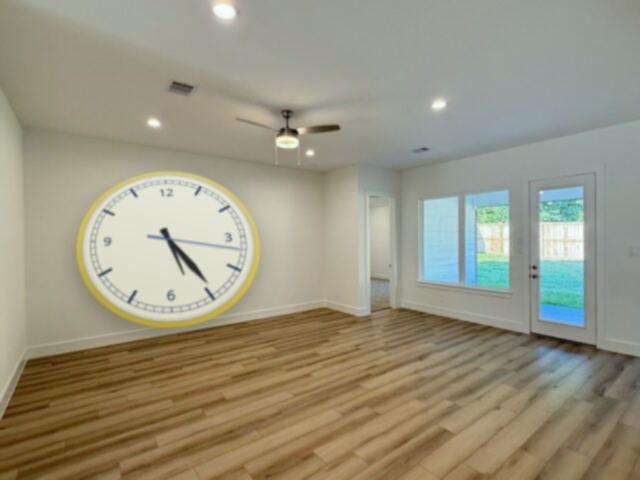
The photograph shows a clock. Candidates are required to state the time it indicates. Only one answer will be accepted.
5:24:17
